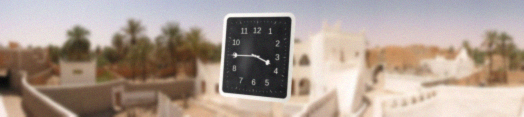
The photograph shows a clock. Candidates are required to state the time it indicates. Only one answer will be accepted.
3:45
